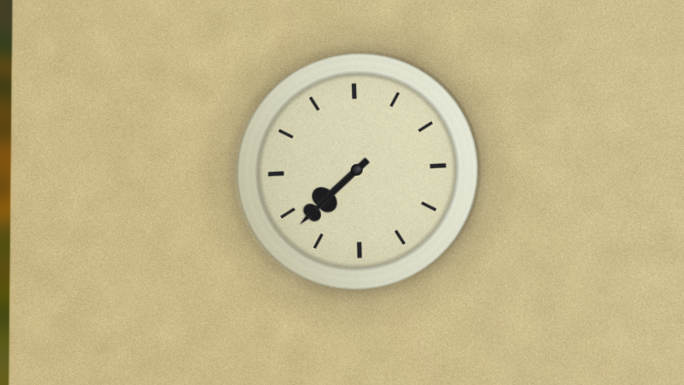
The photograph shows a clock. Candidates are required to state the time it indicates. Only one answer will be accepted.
7:38
